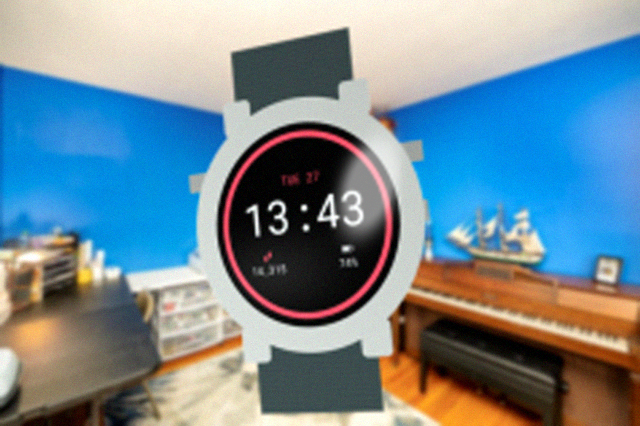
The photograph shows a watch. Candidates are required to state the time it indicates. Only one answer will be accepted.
13:43
